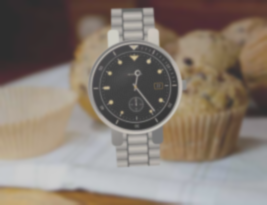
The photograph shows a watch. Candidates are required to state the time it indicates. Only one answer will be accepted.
12:24
